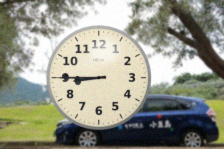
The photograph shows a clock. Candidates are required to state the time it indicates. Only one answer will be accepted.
8:45
